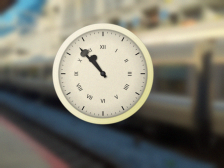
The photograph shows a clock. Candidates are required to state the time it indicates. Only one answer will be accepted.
10:53
